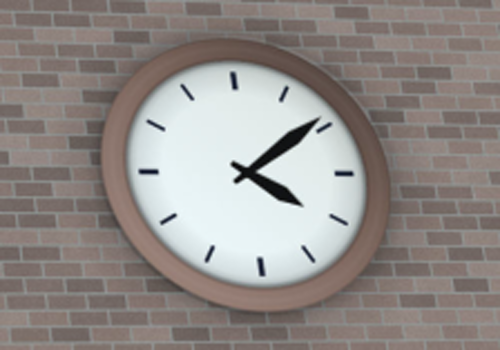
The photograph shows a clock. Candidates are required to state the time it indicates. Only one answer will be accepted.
4:09
